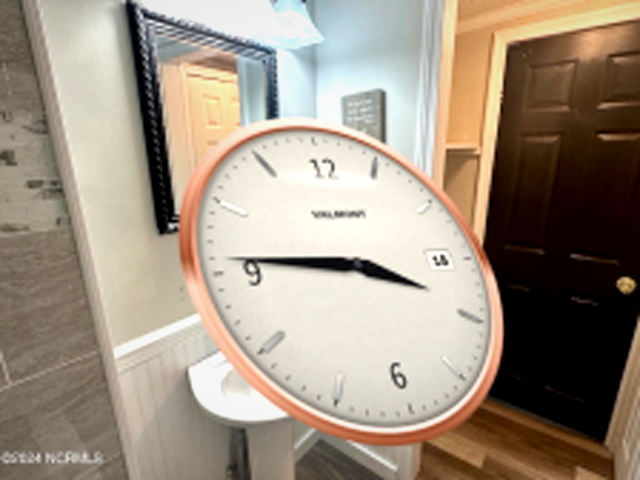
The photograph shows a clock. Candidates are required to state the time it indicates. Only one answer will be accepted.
3:46
